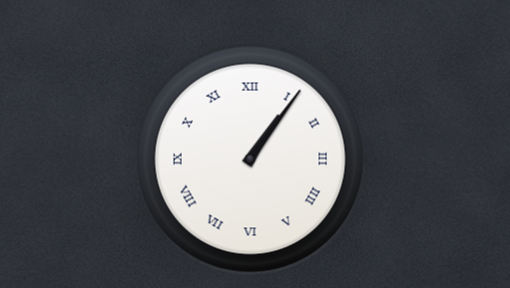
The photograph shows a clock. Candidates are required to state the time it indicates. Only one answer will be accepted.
1:06
